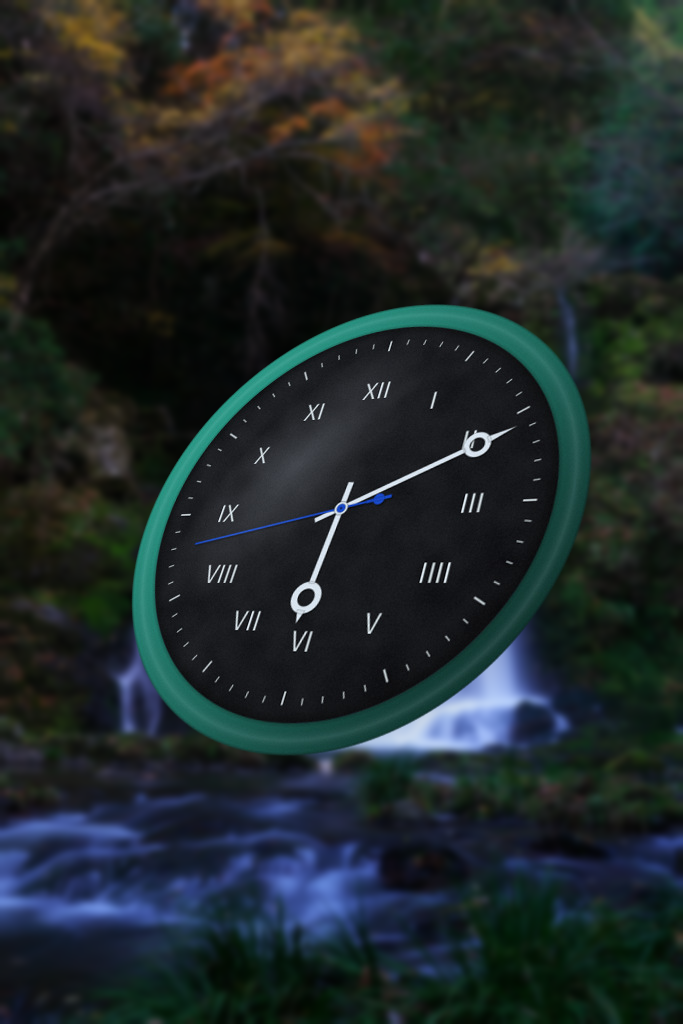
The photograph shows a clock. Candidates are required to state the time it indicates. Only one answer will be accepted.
6:10:43
